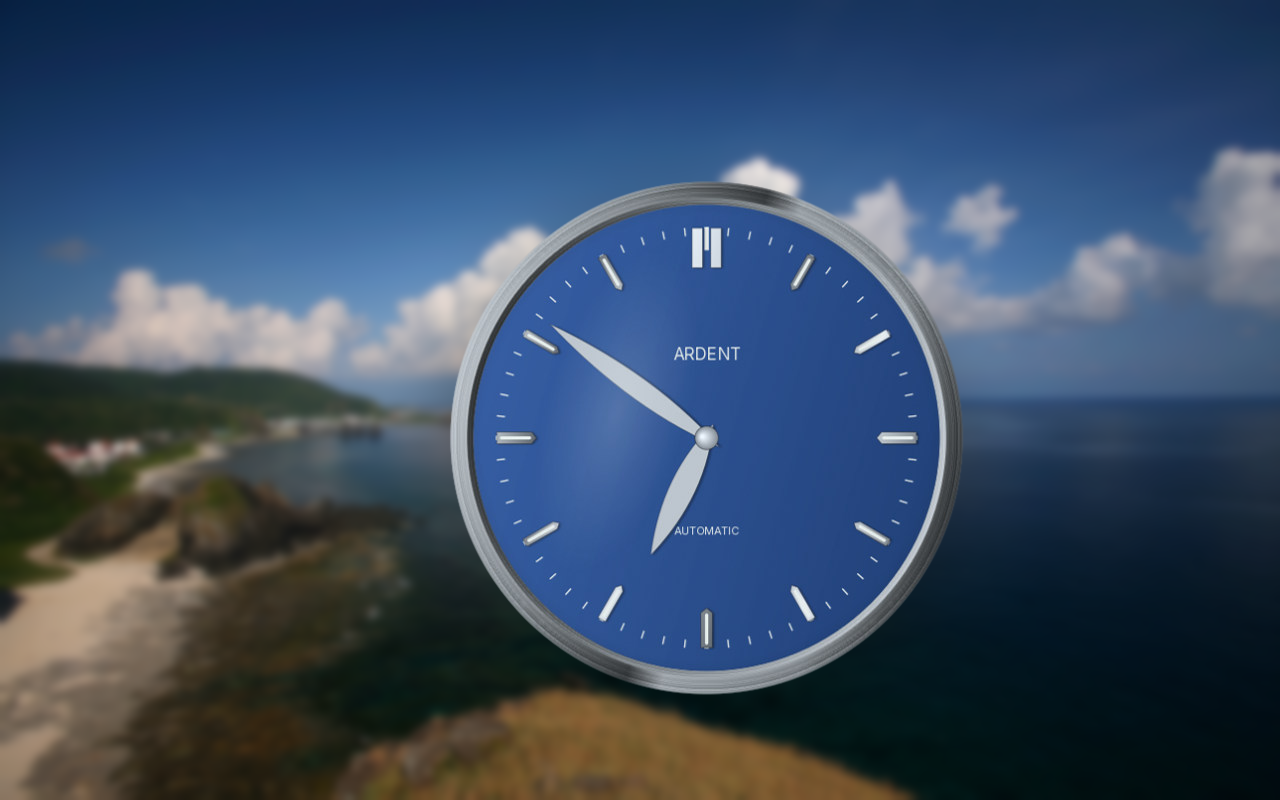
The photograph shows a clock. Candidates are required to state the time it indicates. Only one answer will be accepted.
6:51
